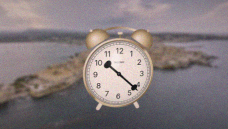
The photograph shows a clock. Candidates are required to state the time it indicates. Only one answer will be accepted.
10:22
